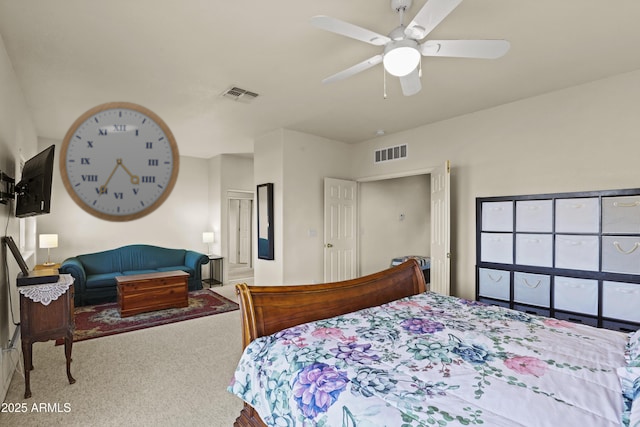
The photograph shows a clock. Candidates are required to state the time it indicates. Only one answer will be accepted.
4:35
